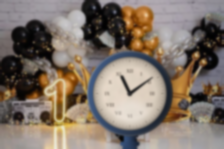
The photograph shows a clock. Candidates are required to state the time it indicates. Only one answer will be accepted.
11:09
